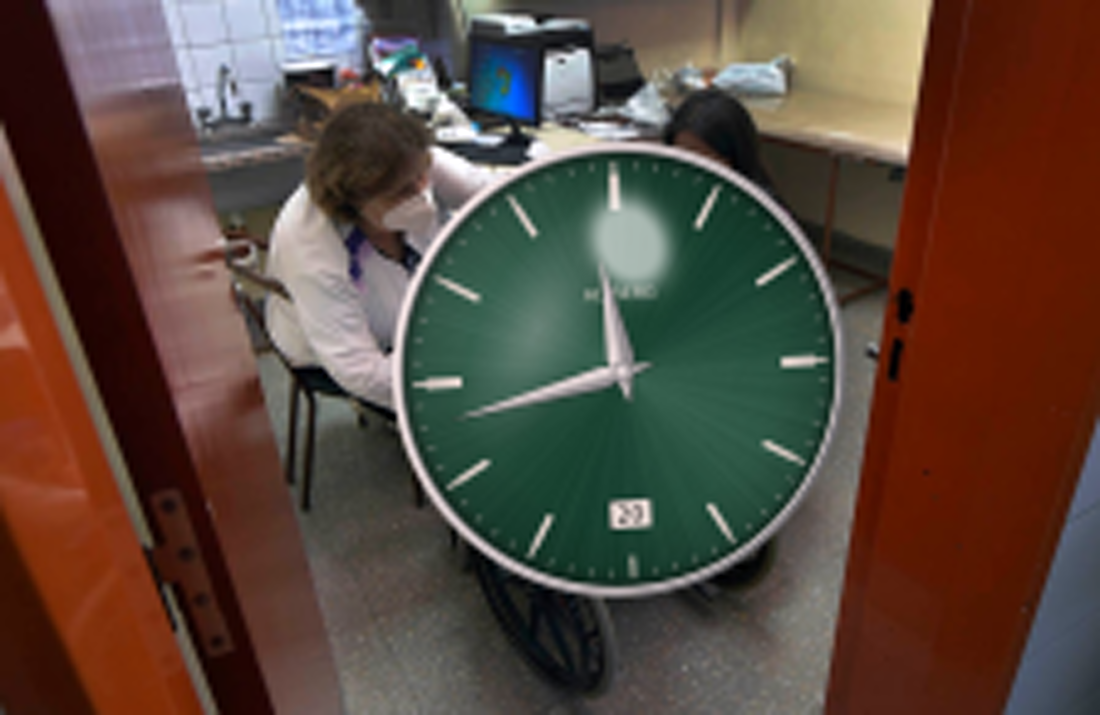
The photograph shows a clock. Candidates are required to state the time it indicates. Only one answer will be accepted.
11:43
